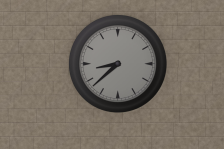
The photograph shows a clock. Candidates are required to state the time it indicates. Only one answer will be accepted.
8:38
